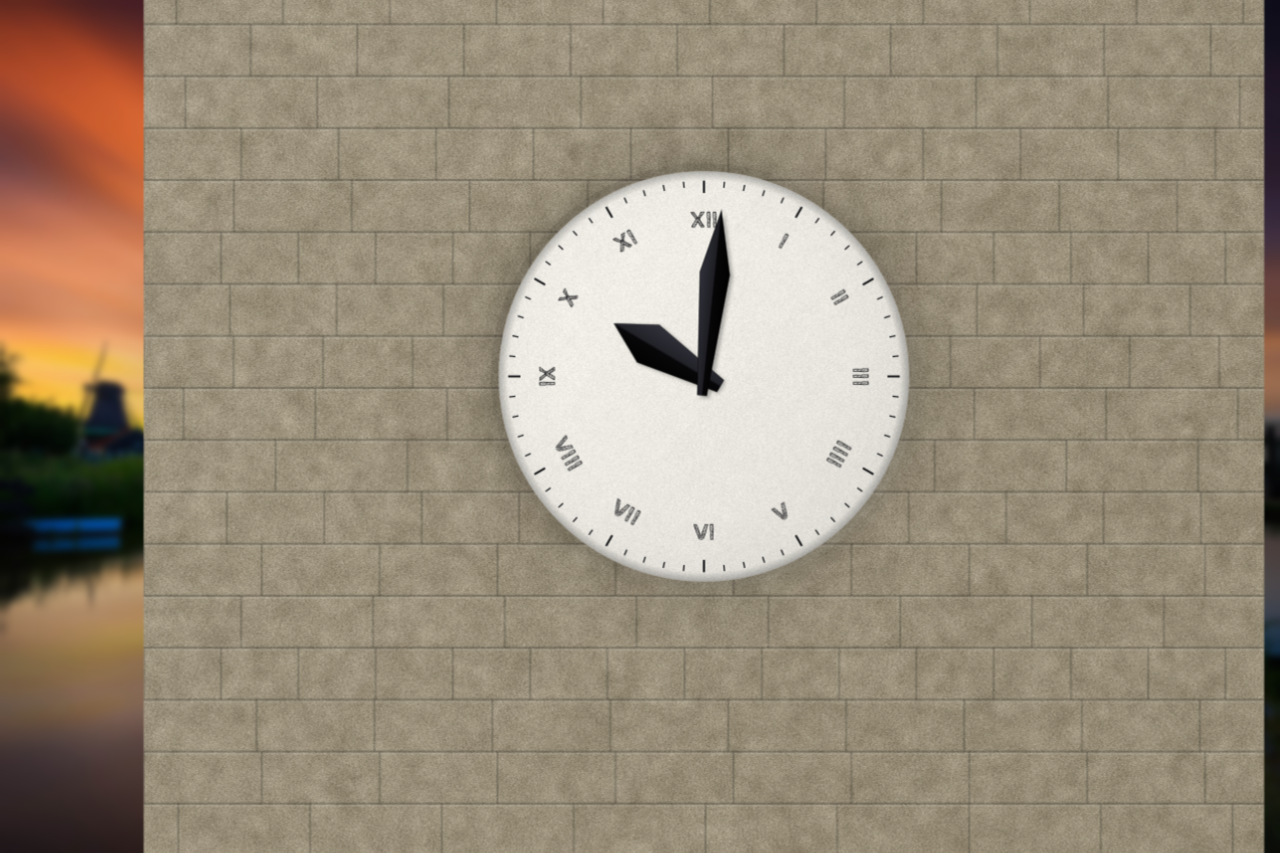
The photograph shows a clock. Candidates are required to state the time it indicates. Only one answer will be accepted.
10:01
